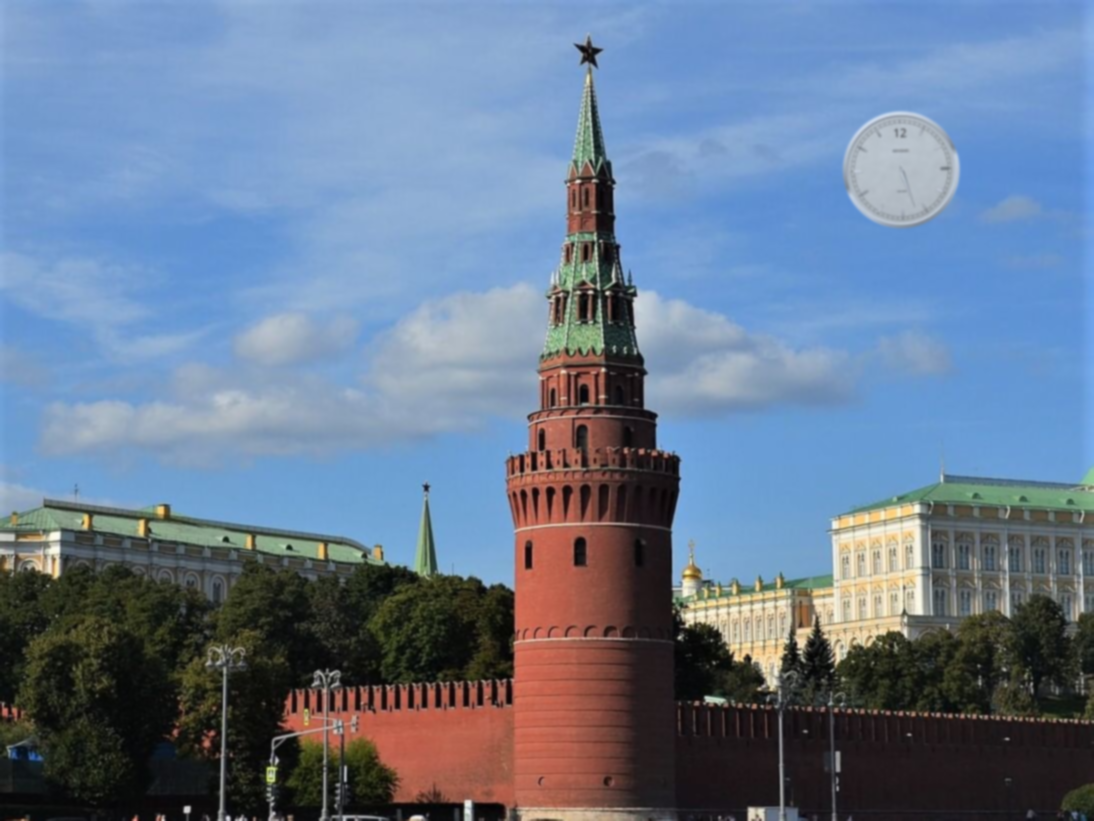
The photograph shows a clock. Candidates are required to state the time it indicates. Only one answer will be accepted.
5:27
